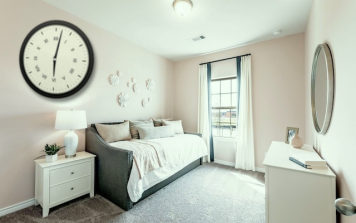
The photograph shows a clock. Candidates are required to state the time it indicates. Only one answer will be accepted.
6:02
